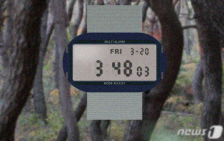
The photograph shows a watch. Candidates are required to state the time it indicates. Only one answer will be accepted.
3:48:03
